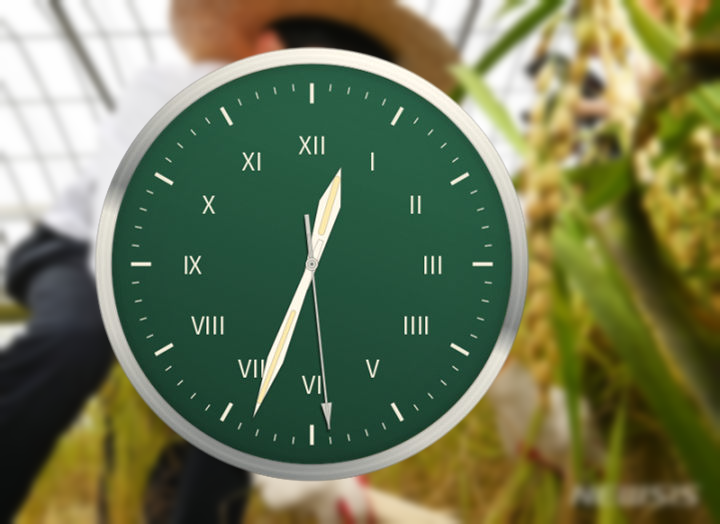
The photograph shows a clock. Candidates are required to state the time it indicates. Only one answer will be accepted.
12:33:29
